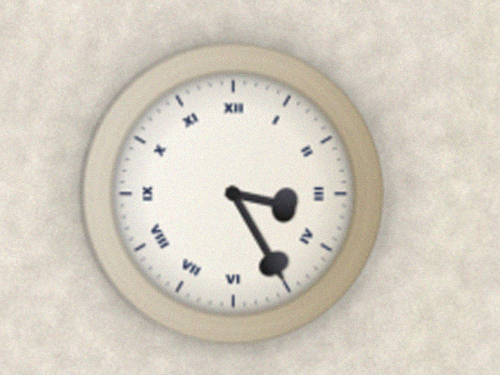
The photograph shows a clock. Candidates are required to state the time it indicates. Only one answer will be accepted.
3:25
